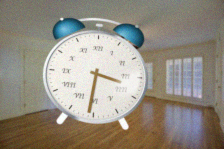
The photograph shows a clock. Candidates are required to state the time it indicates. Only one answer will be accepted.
3:31
